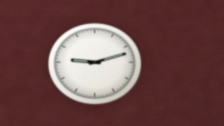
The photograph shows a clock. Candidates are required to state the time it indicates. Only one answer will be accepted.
9:12
